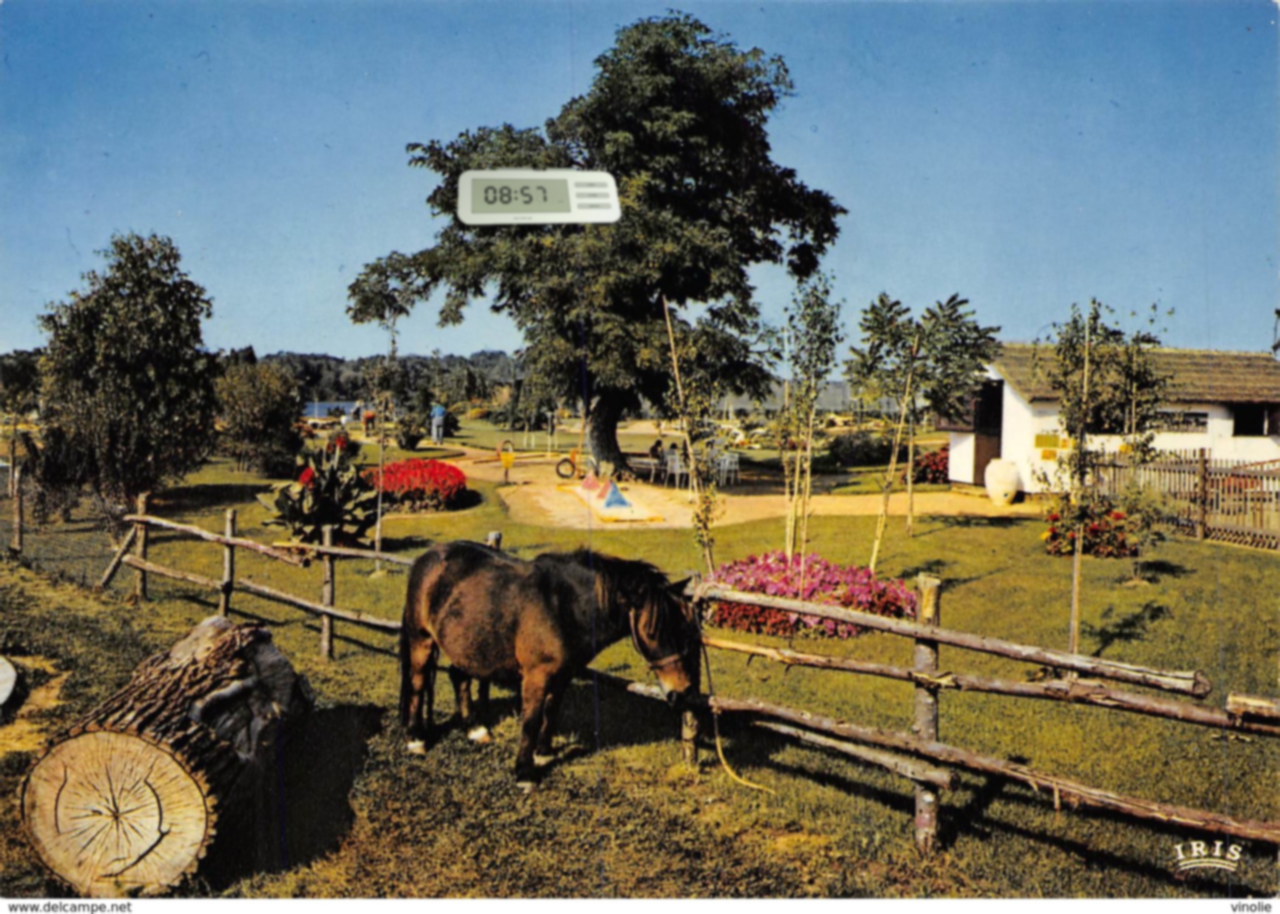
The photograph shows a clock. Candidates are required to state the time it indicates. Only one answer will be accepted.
8:57
